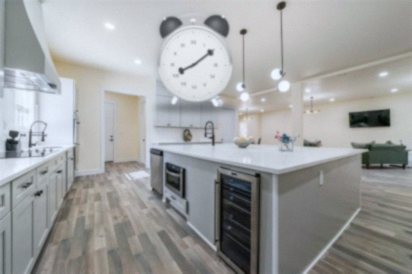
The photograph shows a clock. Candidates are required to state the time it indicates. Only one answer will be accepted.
8:09
